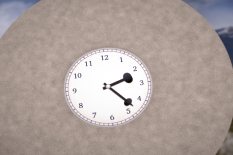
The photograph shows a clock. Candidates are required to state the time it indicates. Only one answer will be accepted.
2:23
